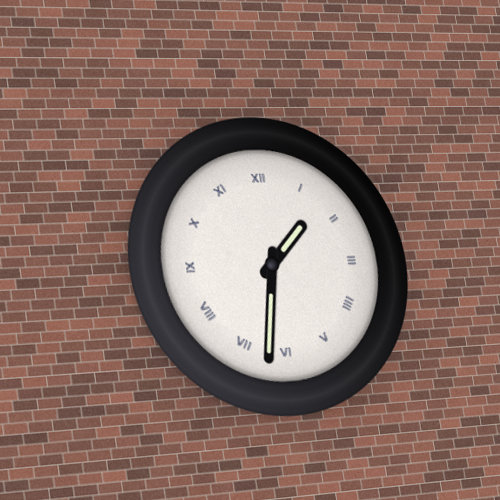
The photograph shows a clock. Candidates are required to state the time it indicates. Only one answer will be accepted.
1:32
